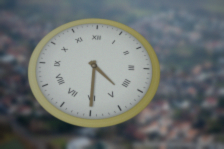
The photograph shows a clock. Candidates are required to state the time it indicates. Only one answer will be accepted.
4:30
